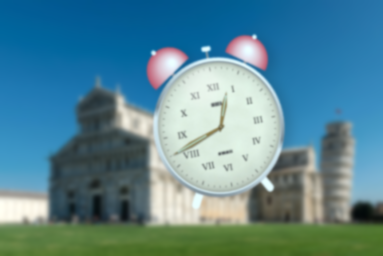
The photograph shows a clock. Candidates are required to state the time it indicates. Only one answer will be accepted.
12:42
